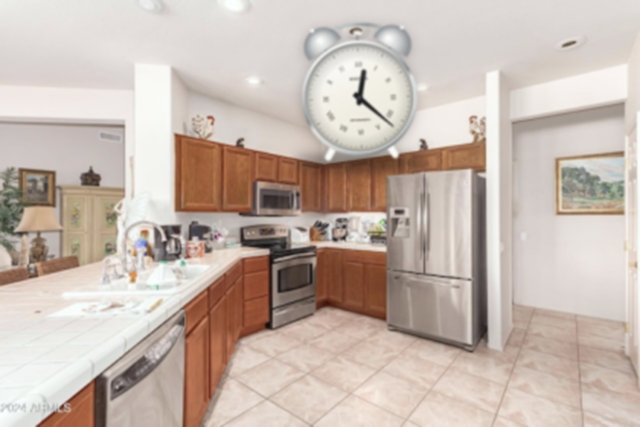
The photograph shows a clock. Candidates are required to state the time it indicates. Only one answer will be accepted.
12:22
